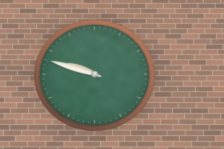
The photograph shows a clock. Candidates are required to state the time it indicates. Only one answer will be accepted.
9:48
